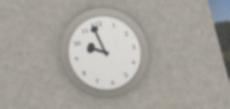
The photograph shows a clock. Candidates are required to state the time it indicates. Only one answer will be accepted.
9:58
